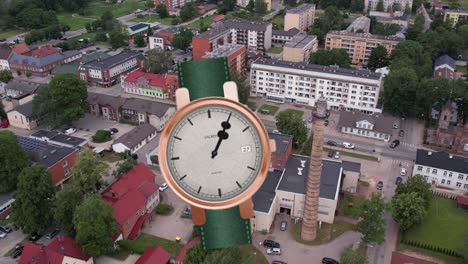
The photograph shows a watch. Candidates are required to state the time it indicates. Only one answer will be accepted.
1:05
